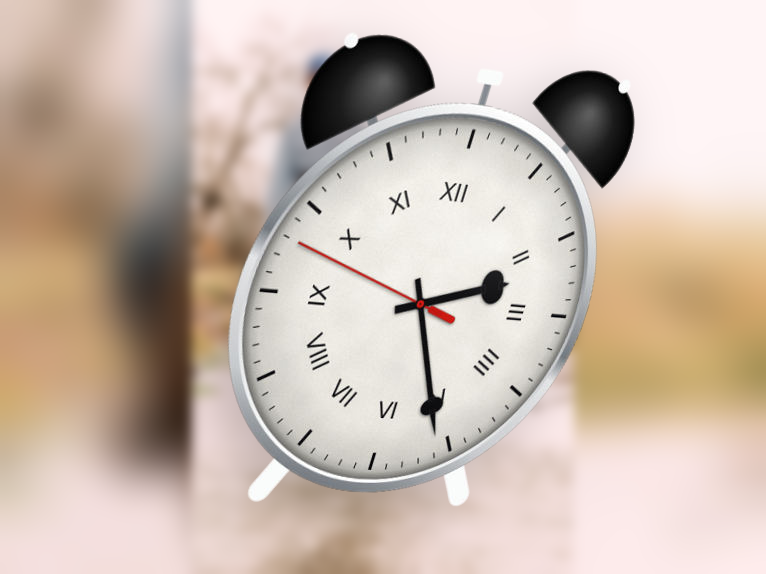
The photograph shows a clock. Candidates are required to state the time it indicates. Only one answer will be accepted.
2:25:48
